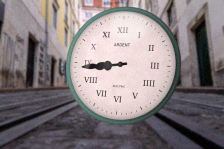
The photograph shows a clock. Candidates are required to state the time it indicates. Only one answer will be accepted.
8:44
